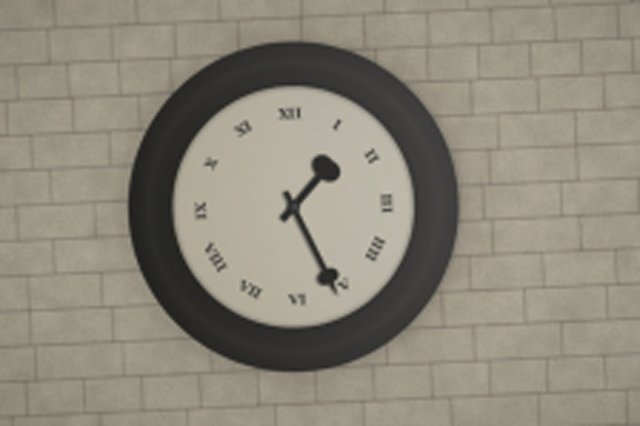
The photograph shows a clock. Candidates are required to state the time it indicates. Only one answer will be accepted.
1:26
